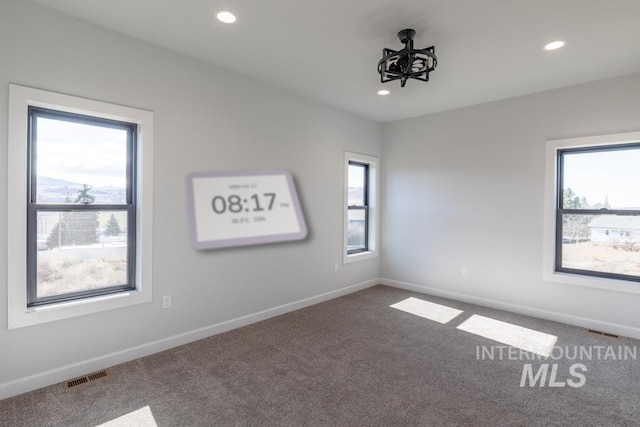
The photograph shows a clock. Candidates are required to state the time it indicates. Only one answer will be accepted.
8:17
